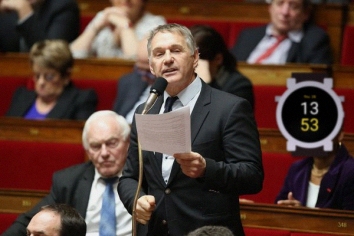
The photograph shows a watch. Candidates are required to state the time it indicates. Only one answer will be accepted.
13:53
